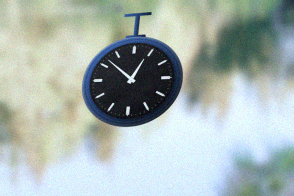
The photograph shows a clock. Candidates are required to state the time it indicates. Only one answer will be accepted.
12:52
